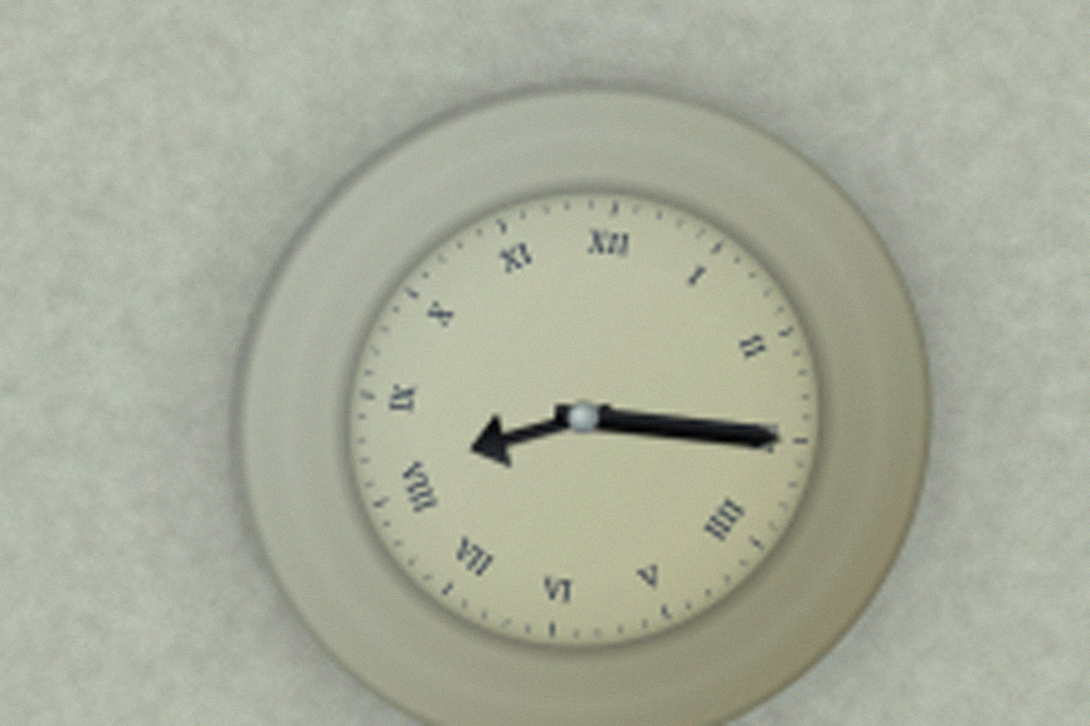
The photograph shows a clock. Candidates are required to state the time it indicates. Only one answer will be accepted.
8:15
